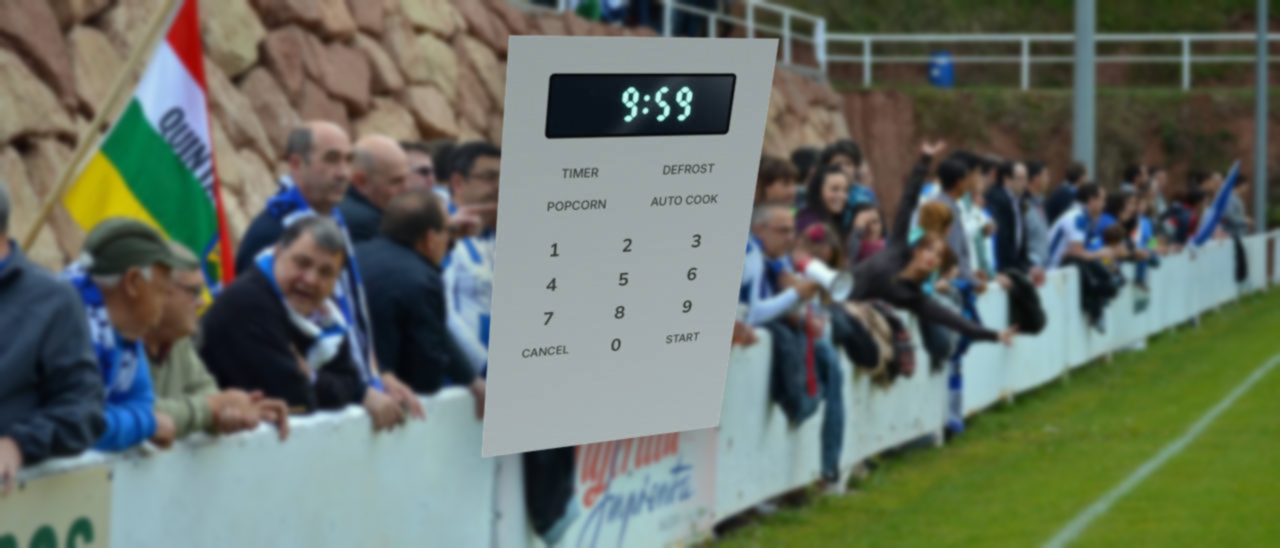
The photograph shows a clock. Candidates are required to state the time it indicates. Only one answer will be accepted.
9:59
